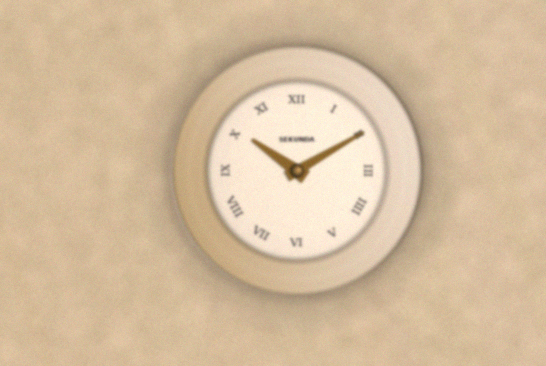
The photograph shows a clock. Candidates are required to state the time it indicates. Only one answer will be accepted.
10:10
